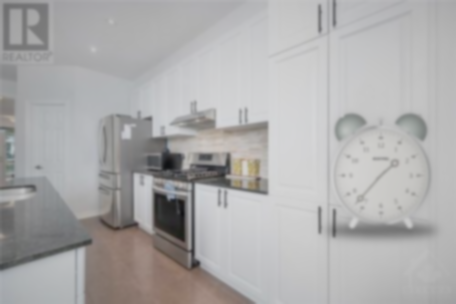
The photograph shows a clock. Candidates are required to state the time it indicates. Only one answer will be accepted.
1:37
